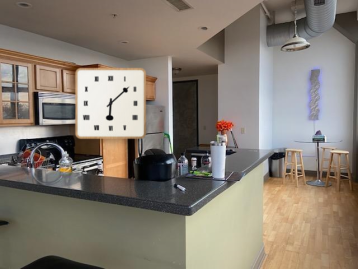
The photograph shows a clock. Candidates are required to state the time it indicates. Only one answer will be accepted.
6:08
